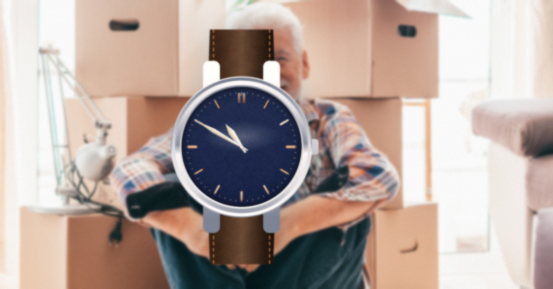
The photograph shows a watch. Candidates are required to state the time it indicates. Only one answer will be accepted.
10:50
